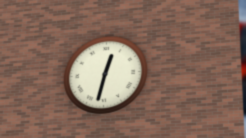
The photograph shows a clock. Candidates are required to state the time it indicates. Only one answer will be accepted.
12:32
